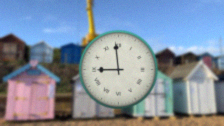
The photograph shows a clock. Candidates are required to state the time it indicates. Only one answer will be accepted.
8:59
